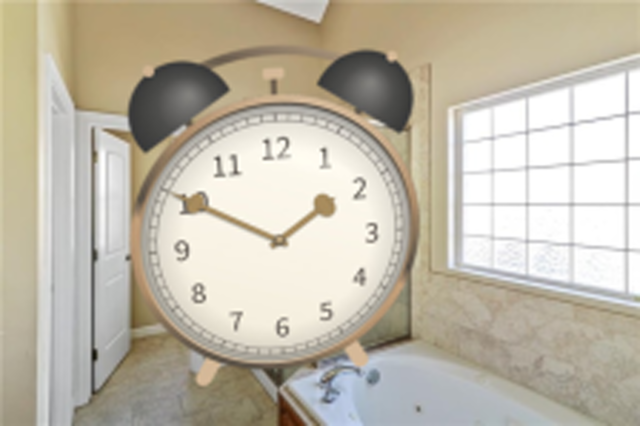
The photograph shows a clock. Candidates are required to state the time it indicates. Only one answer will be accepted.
1:50
